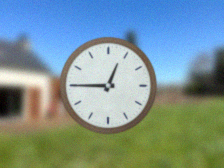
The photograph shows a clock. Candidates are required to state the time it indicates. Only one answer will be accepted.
12:45
